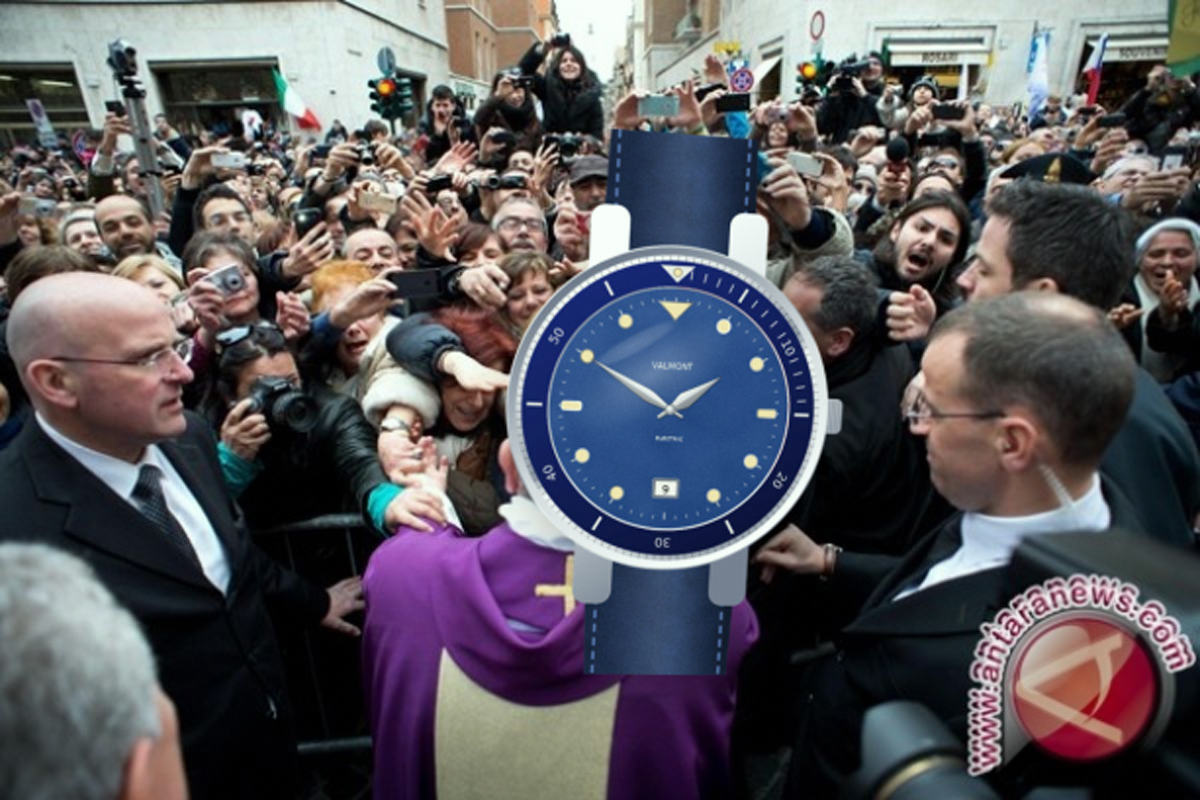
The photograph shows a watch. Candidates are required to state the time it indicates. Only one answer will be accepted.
1:50
